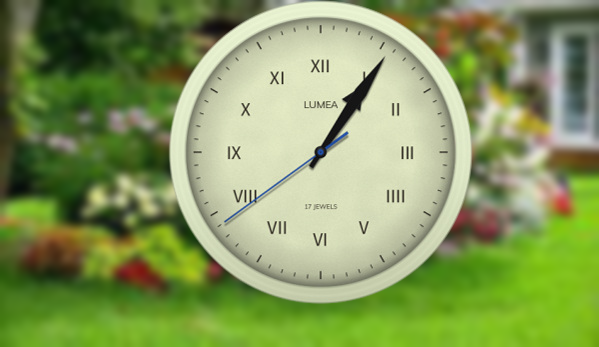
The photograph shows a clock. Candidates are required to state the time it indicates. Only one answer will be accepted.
1:05:39
